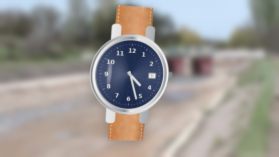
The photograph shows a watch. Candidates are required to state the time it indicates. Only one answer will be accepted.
4:27
